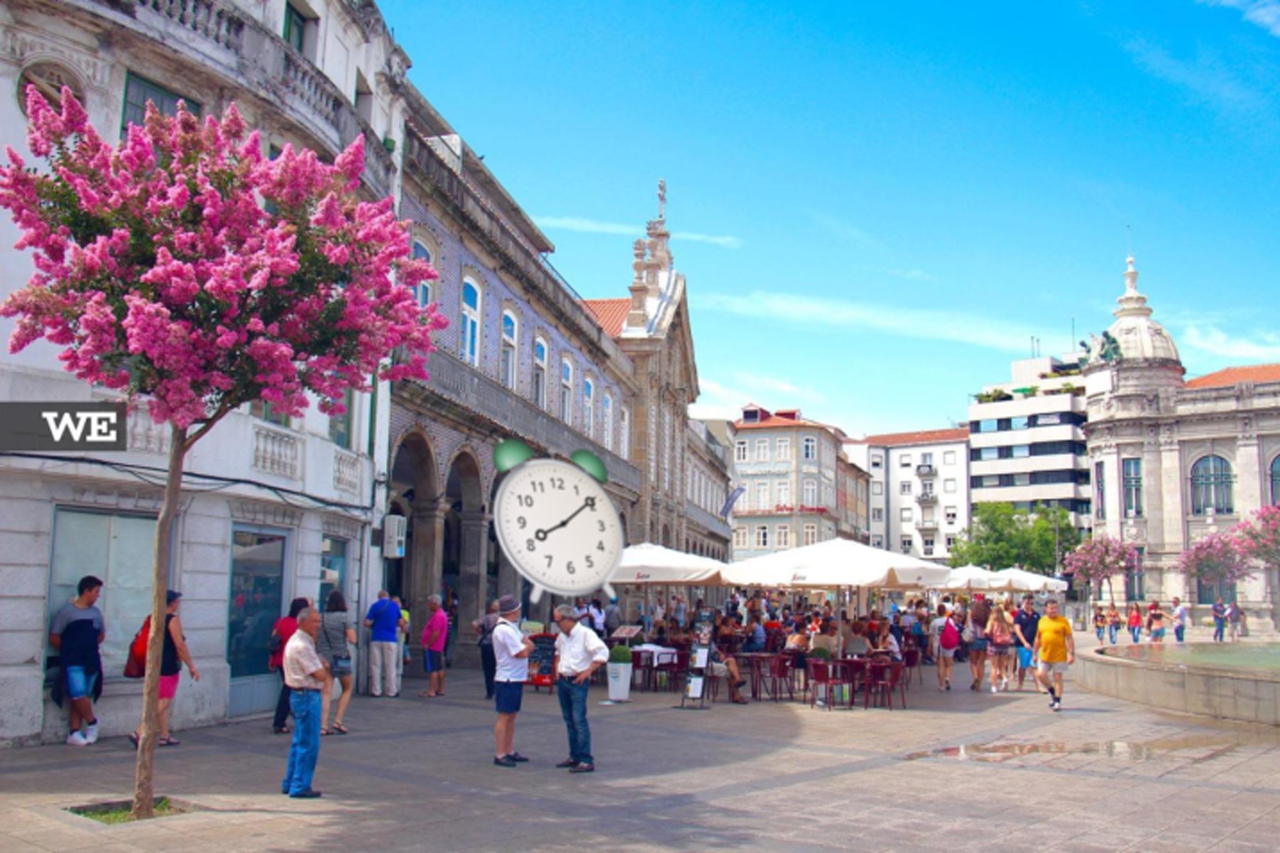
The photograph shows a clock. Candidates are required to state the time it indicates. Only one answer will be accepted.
8:09
